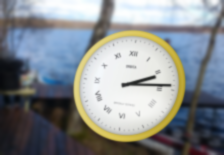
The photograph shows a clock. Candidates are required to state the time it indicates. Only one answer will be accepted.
2:14
